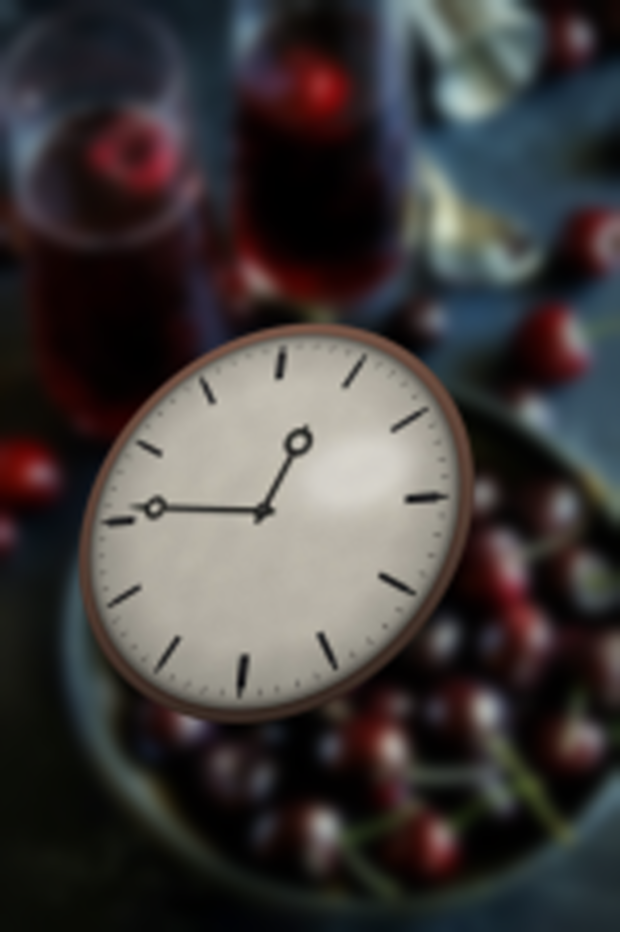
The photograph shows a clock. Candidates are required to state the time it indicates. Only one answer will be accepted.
12:46
